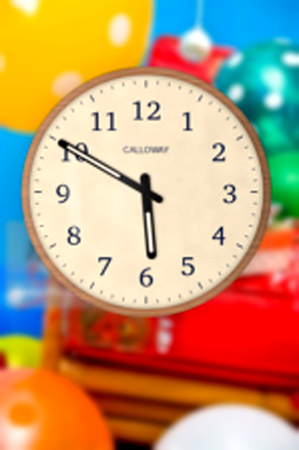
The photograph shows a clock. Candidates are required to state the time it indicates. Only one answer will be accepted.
5:50
